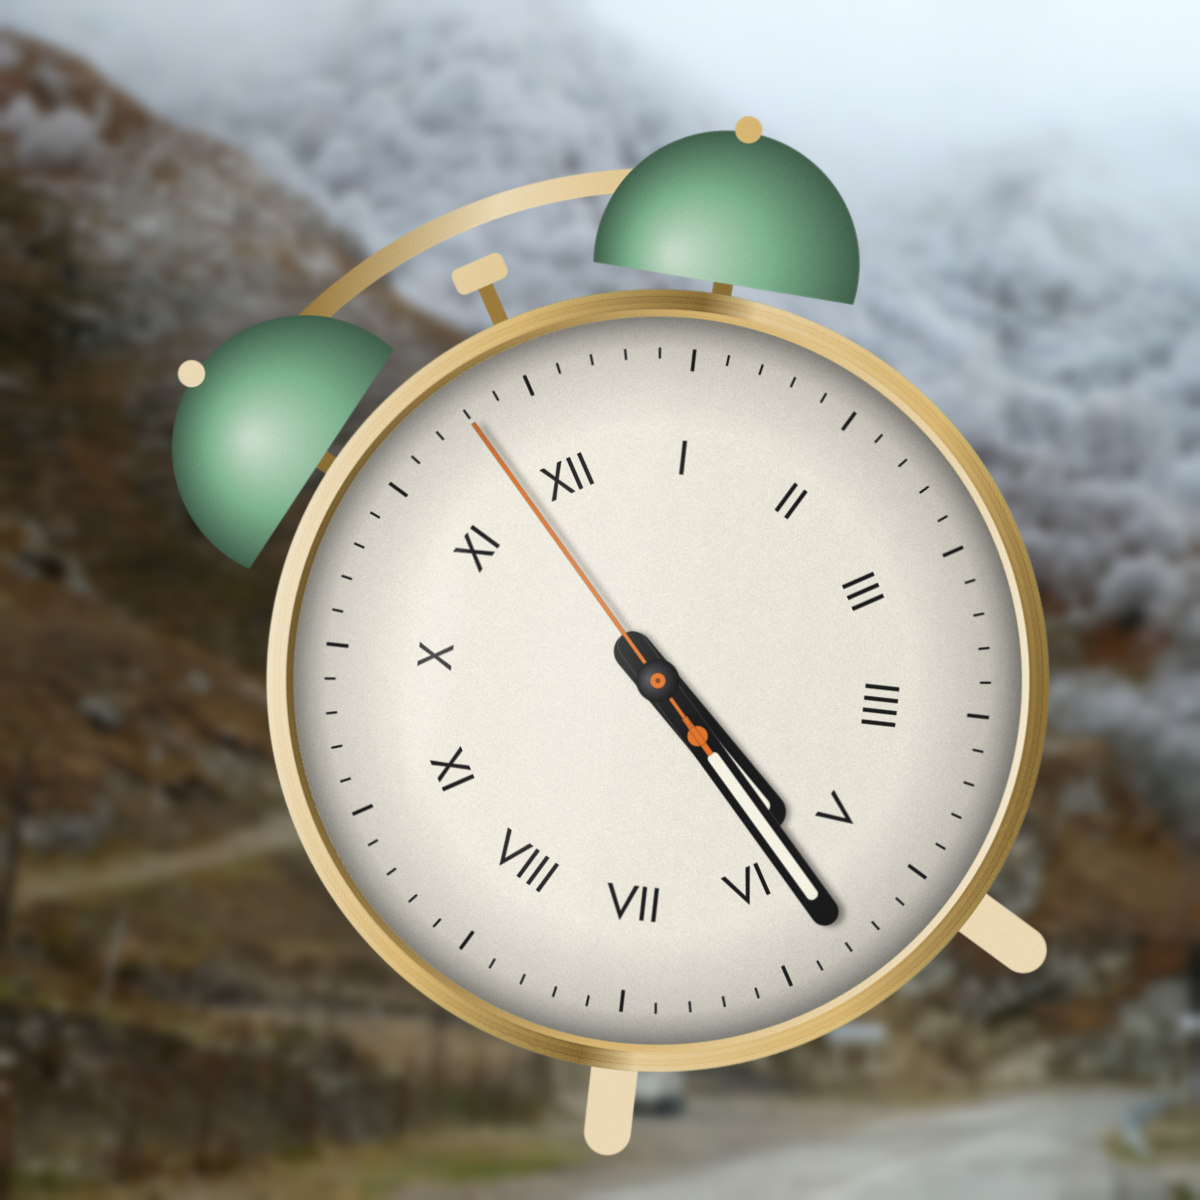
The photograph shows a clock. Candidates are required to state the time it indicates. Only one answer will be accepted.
5:27:58
